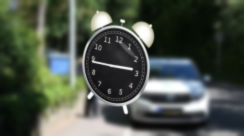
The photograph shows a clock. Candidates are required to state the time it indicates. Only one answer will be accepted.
2:44
